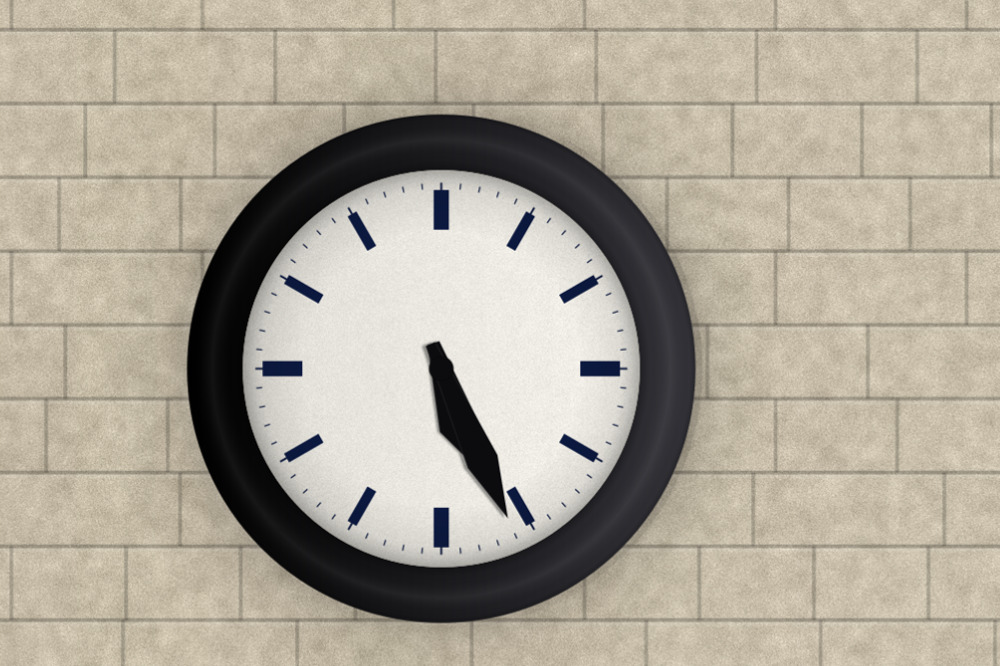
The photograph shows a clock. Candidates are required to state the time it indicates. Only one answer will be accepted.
5:26
